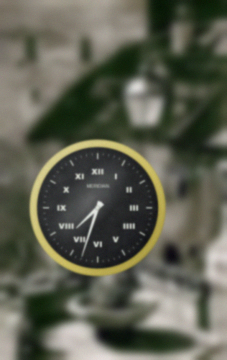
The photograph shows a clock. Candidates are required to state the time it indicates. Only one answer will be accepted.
7:33
